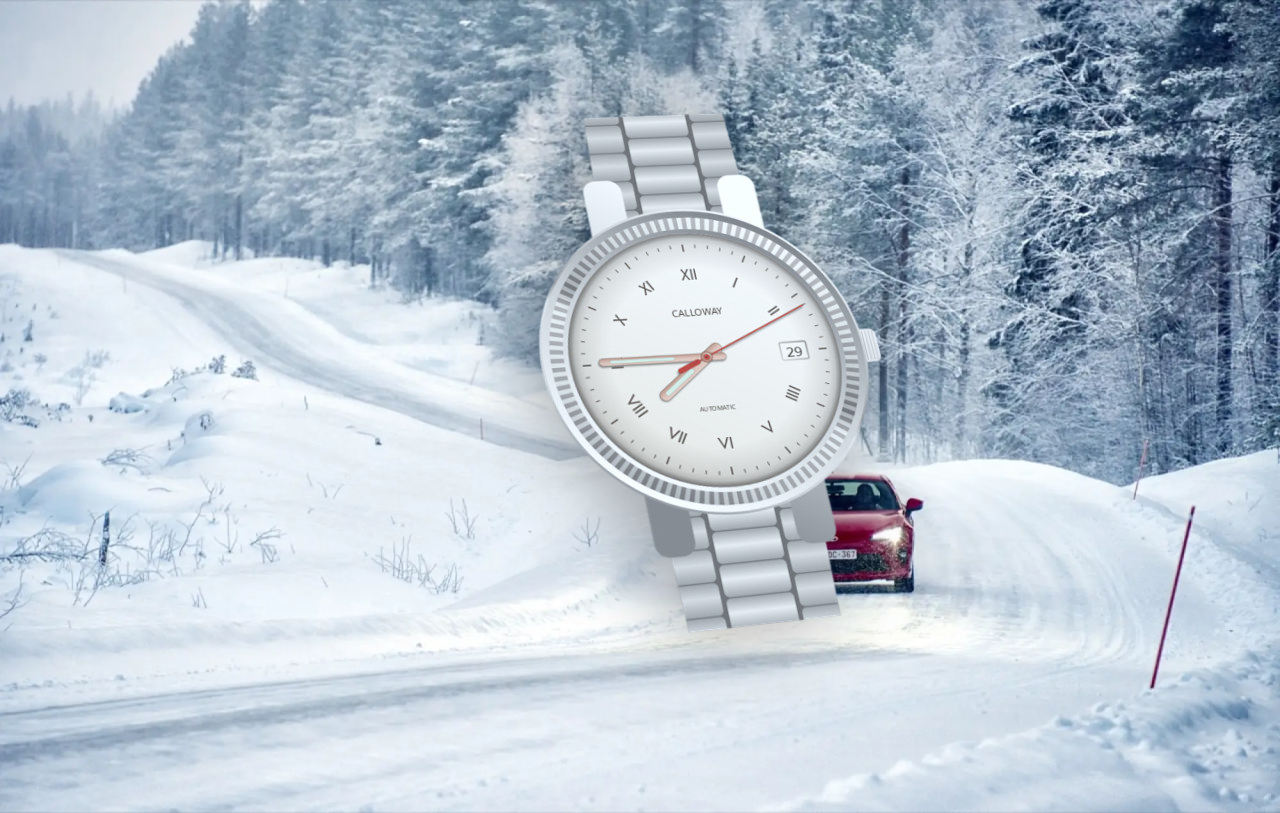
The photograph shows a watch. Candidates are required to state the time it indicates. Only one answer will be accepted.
7:45:11
